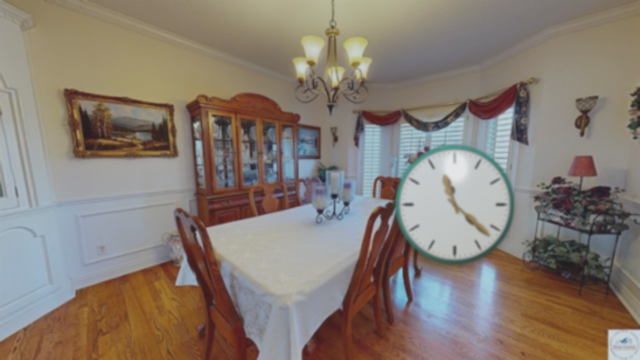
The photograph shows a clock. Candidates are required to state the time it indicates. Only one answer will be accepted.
11:22
